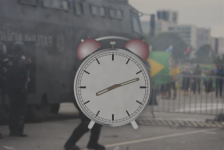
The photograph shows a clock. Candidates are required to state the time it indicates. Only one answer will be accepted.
8:12
